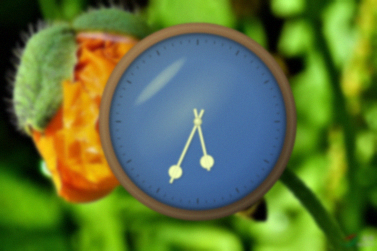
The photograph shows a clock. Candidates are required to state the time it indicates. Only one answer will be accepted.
5:34
